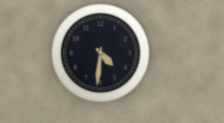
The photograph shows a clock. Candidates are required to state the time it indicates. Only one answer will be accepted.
4:31
